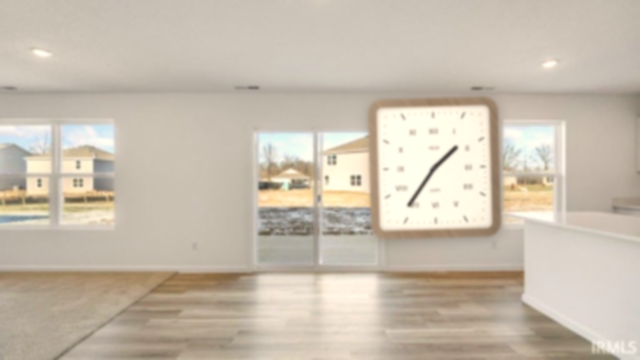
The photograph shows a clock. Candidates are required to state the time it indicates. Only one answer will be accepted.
1:36
